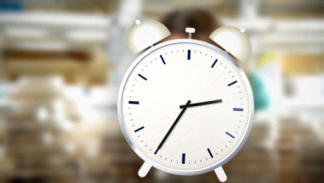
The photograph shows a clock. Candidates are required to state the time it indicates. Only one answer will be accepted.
2:35
